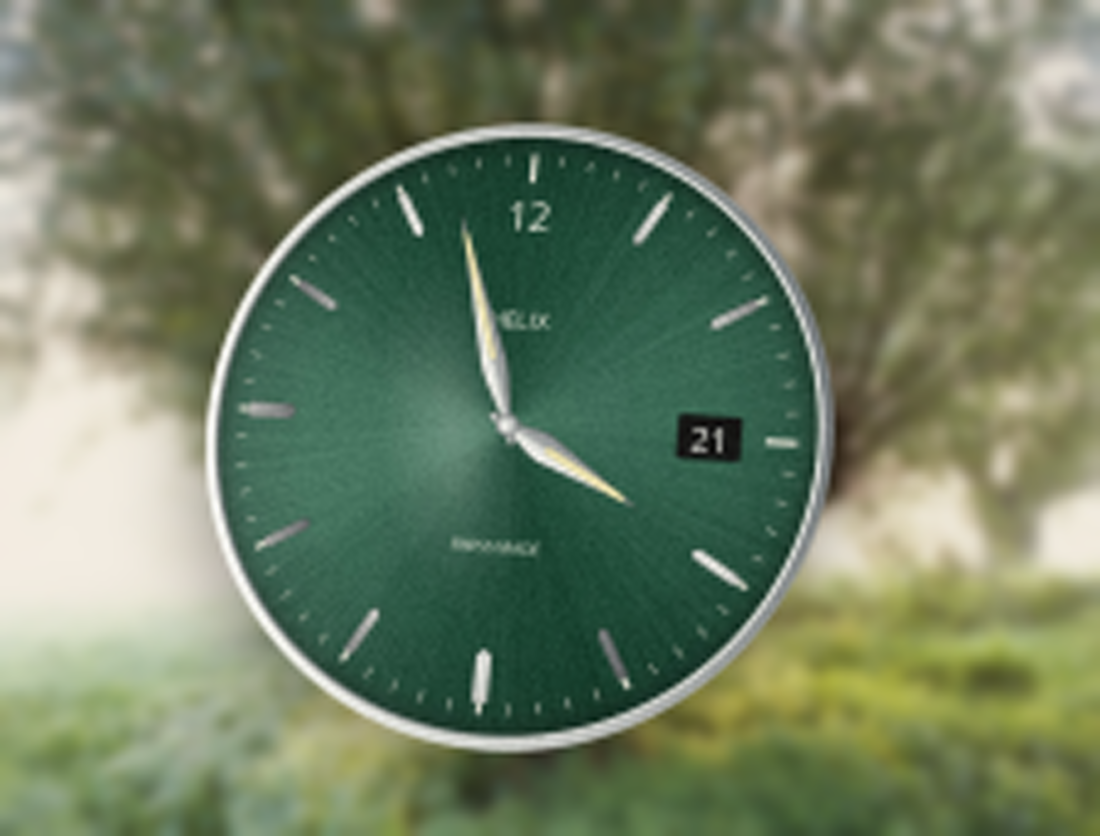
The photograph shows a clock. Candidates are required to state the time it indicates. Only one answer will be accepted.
3:57
